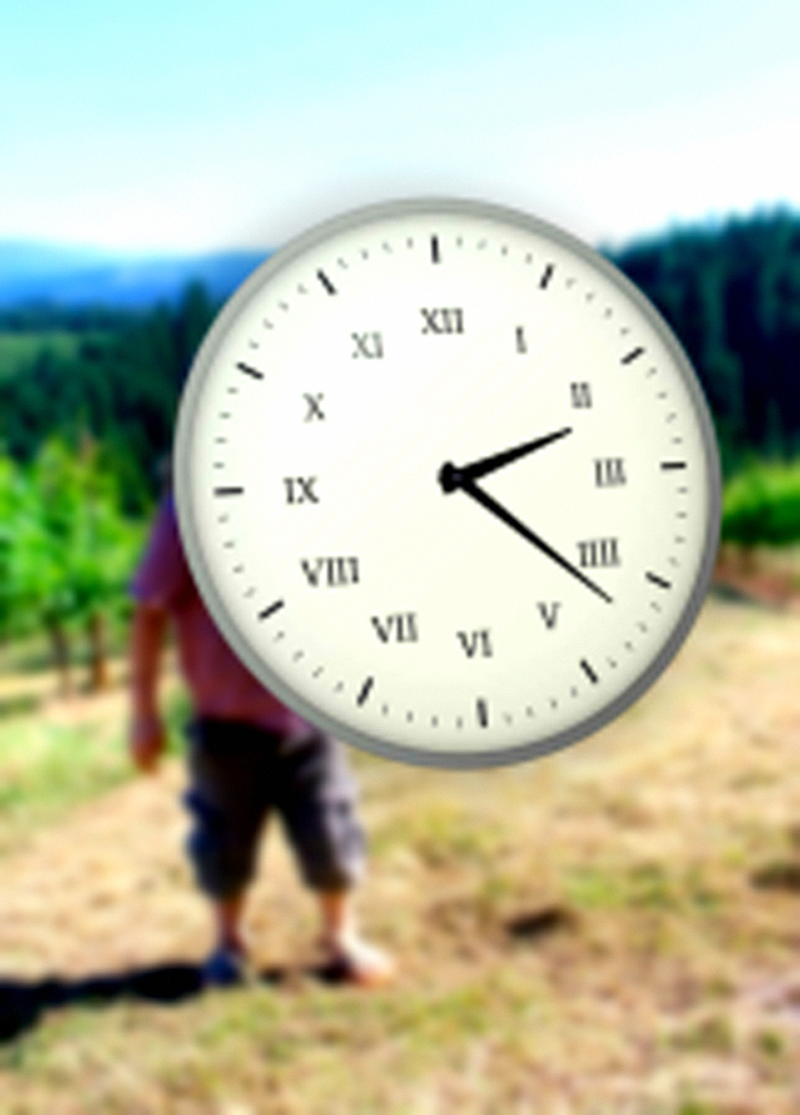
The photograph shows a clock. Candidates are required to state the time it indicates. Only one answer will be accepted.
2:22
